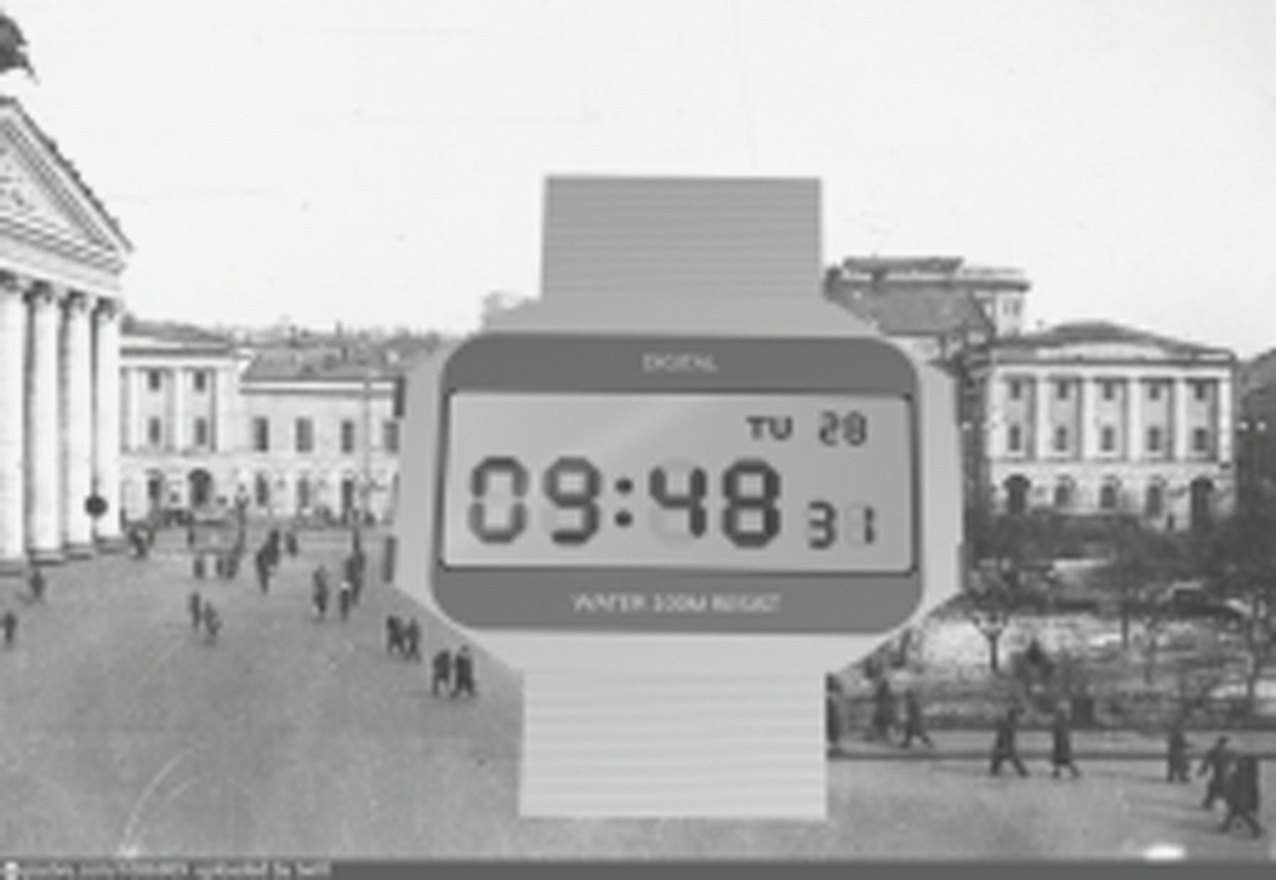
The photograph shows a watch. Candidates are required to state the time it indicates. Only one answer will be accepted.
9:48:31
